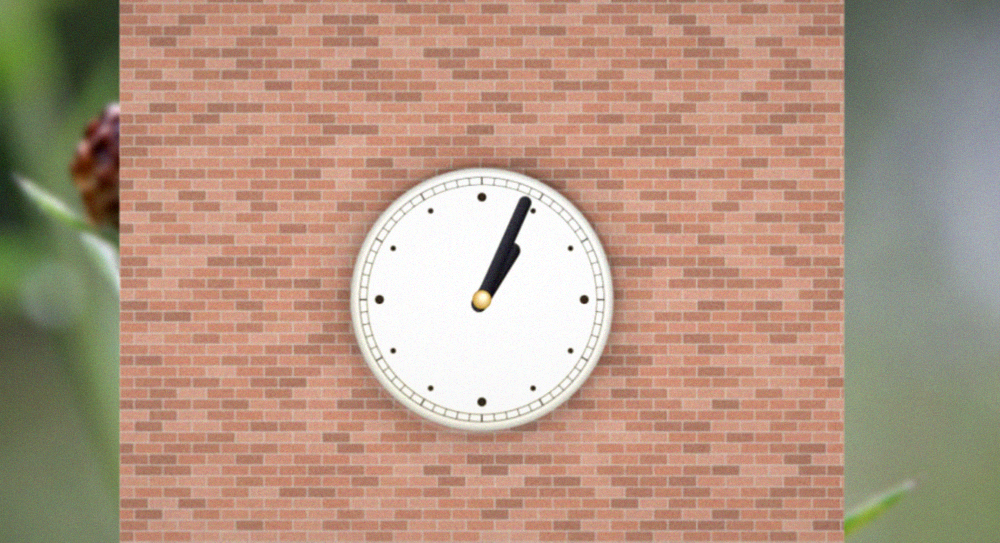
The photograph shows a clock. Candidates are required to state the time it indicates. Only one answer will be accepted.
1:04
